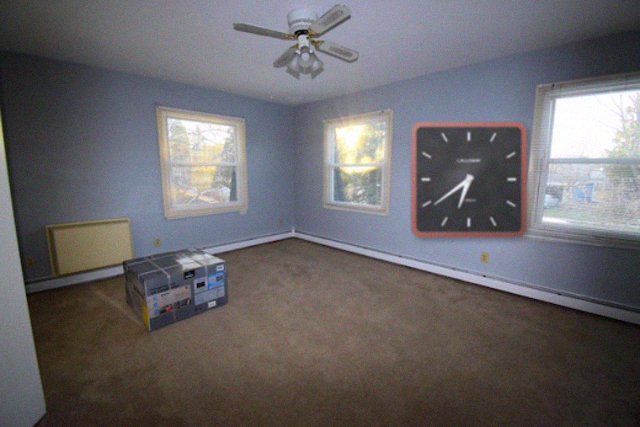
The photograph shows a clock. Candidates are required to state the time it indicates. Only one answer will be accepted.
6:39
